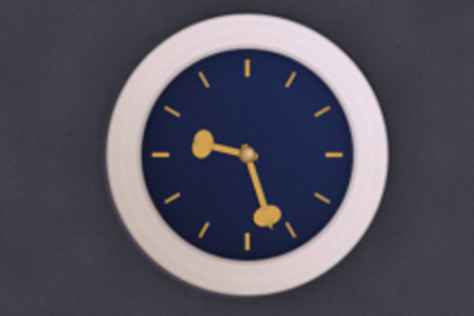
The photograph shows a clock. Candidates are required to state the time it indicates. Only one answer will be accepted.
9:27
